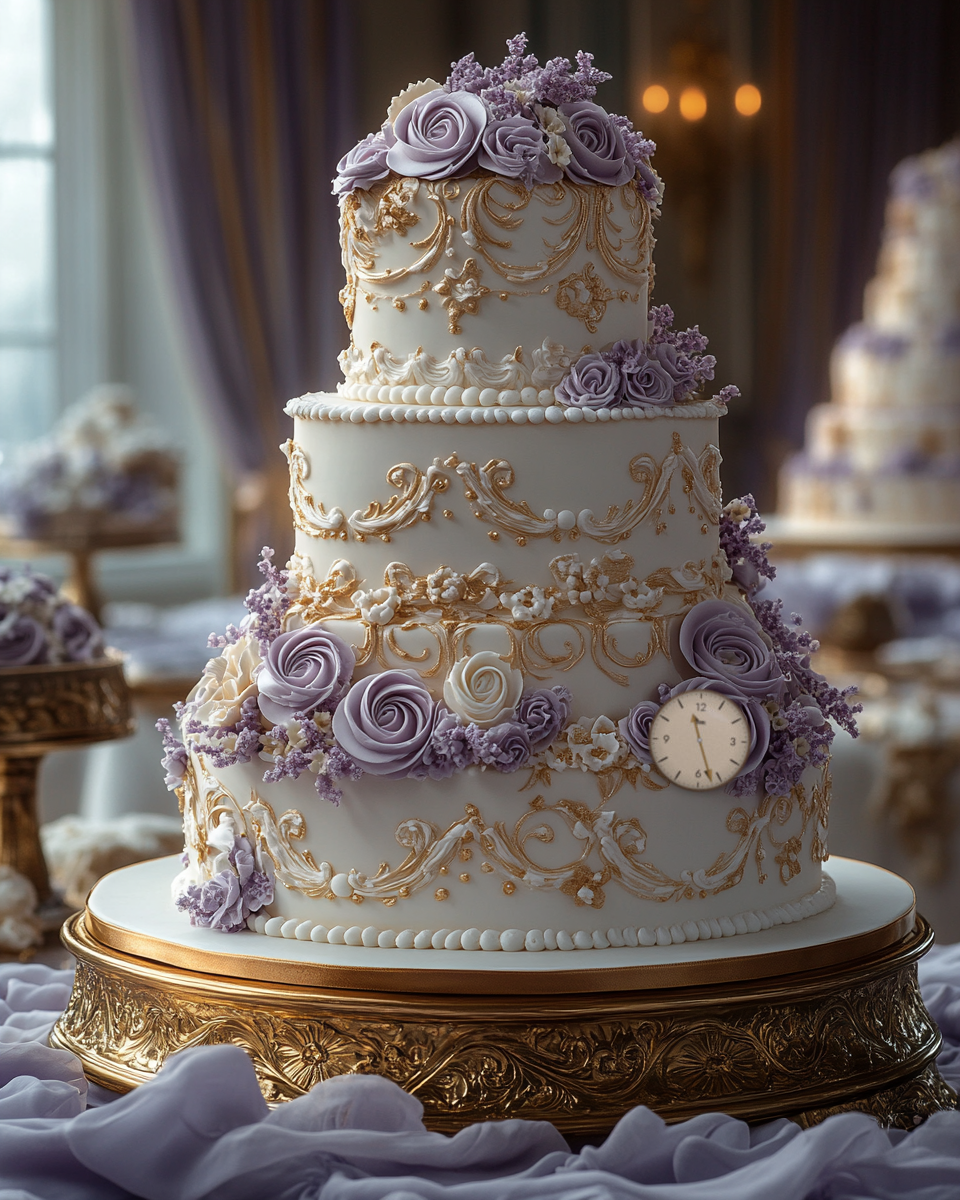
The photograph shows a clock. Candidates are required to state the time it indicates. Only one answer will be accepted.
11:27
